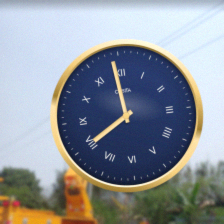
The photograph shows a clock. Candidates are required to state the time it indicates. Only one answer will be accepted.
7:59
